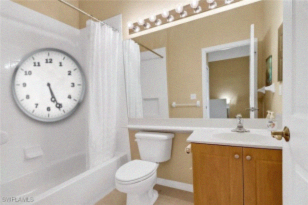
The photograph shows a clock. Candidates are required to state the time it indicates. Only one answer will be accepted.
5:26
